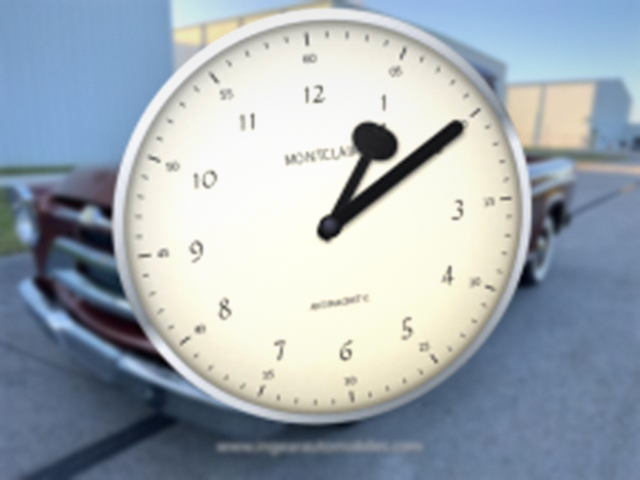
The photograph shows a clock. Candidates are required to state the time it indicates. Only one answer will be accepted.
1:10
